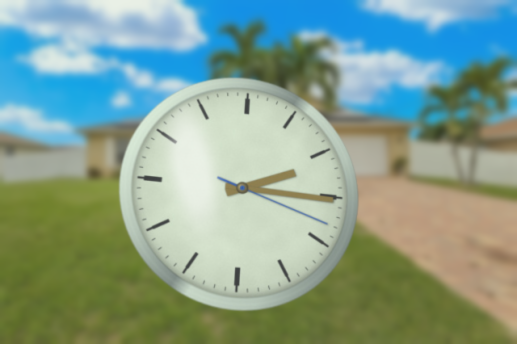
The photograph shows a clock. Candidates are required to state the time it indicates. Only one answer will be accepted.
2:15:18
